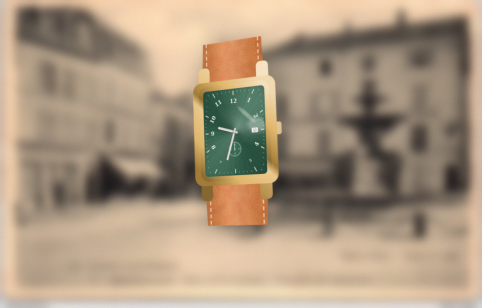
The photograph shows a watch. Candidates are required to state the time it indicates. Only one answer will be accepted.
9:33
